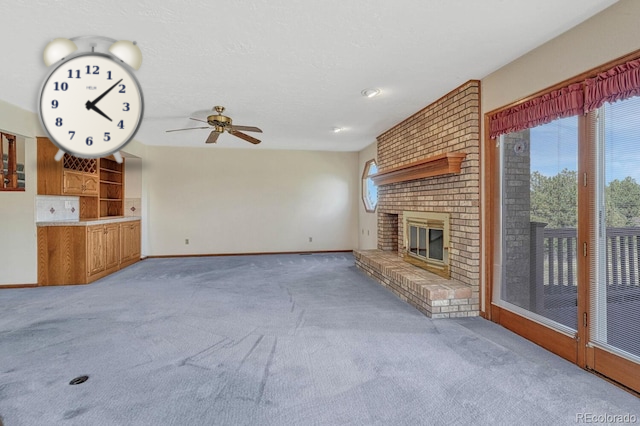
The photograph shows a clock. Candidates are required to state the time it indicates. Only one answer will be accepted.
4:08
